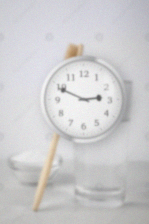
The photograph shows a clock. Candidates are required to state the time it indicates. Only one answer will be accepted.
2:49
